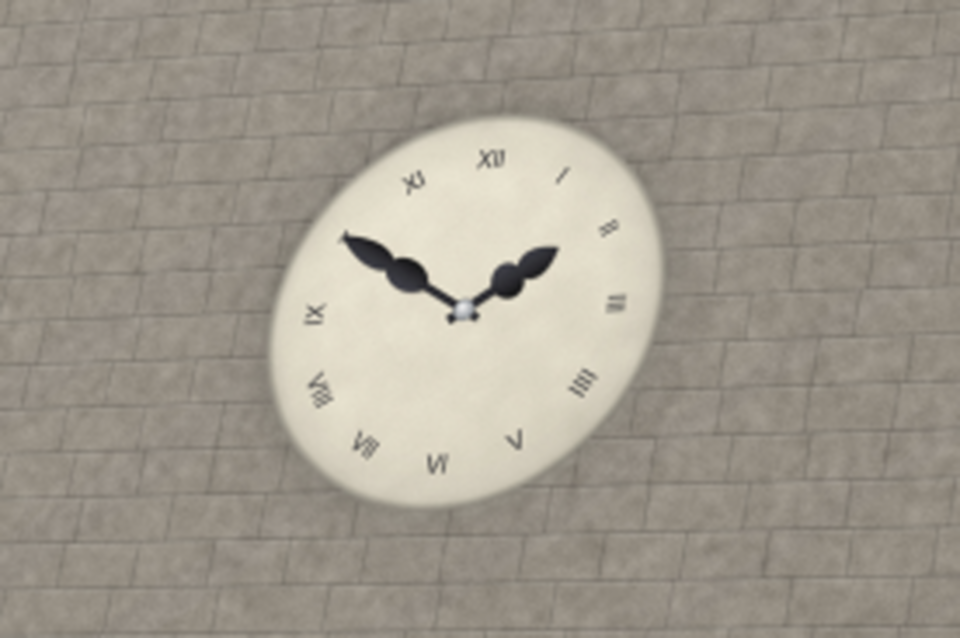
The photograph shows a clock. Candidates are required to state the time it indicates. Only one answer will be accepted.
1:50
